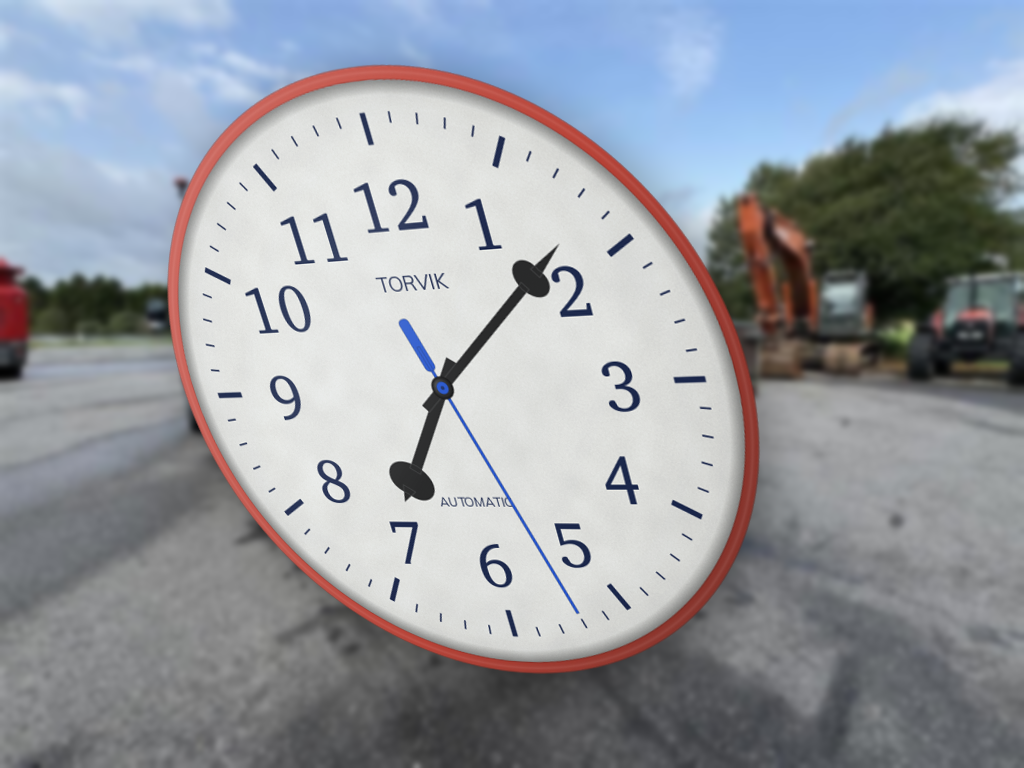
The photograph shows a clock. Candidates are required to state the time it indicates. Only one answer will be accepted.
7:08:27
